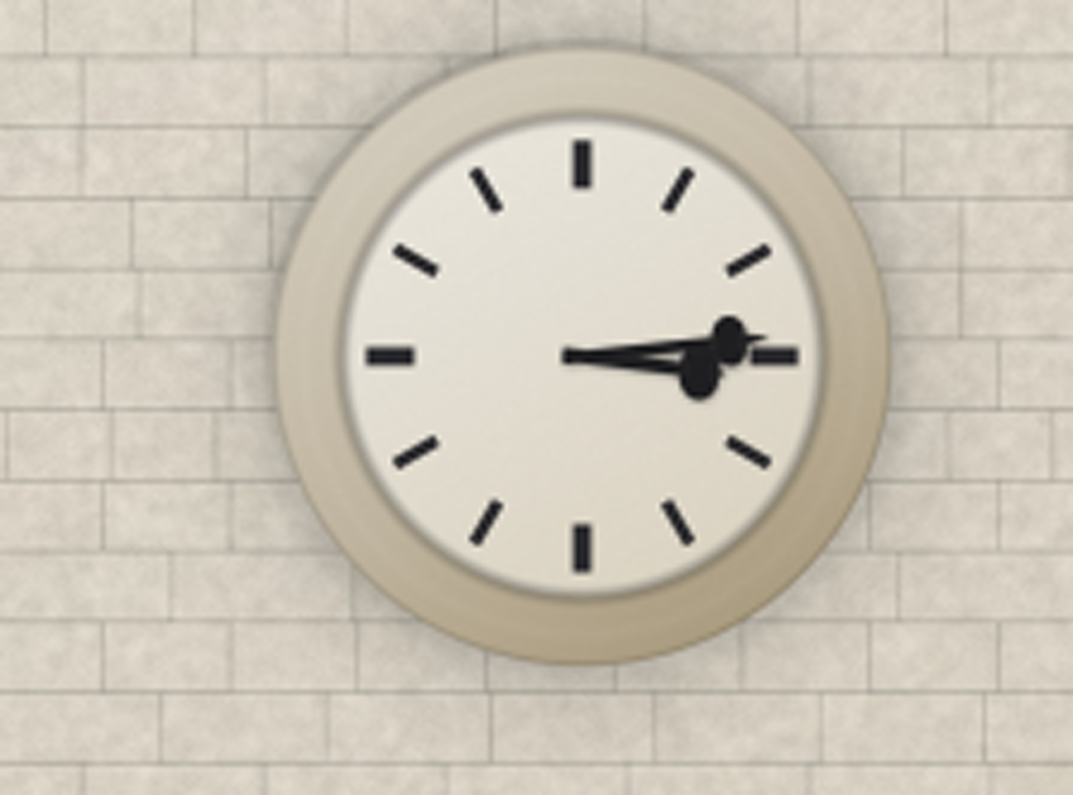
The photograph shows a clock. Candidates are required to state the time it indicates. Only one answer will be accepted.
3:14
